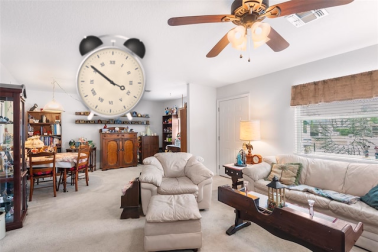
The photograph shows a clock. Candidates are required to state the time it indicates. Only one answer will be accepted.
3:51
